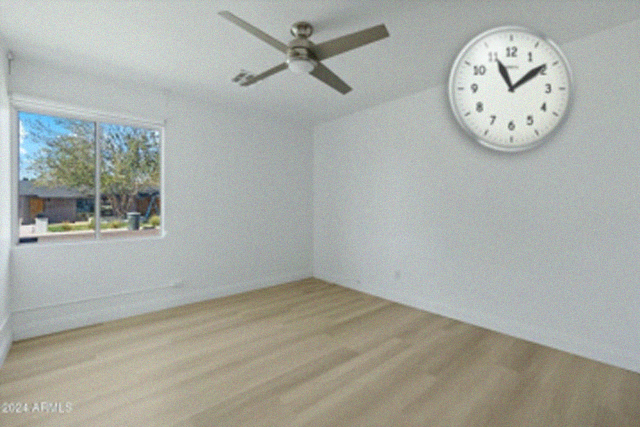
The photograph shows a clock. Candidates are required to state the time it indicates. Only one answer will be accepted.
11:09
